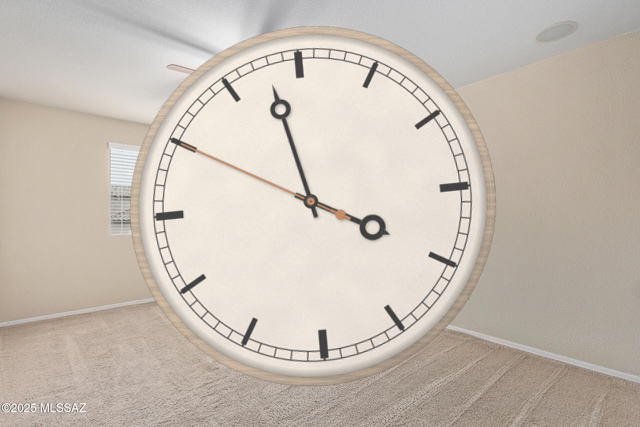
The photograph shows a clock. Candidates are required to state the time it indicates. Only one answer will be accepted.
3:57:50
